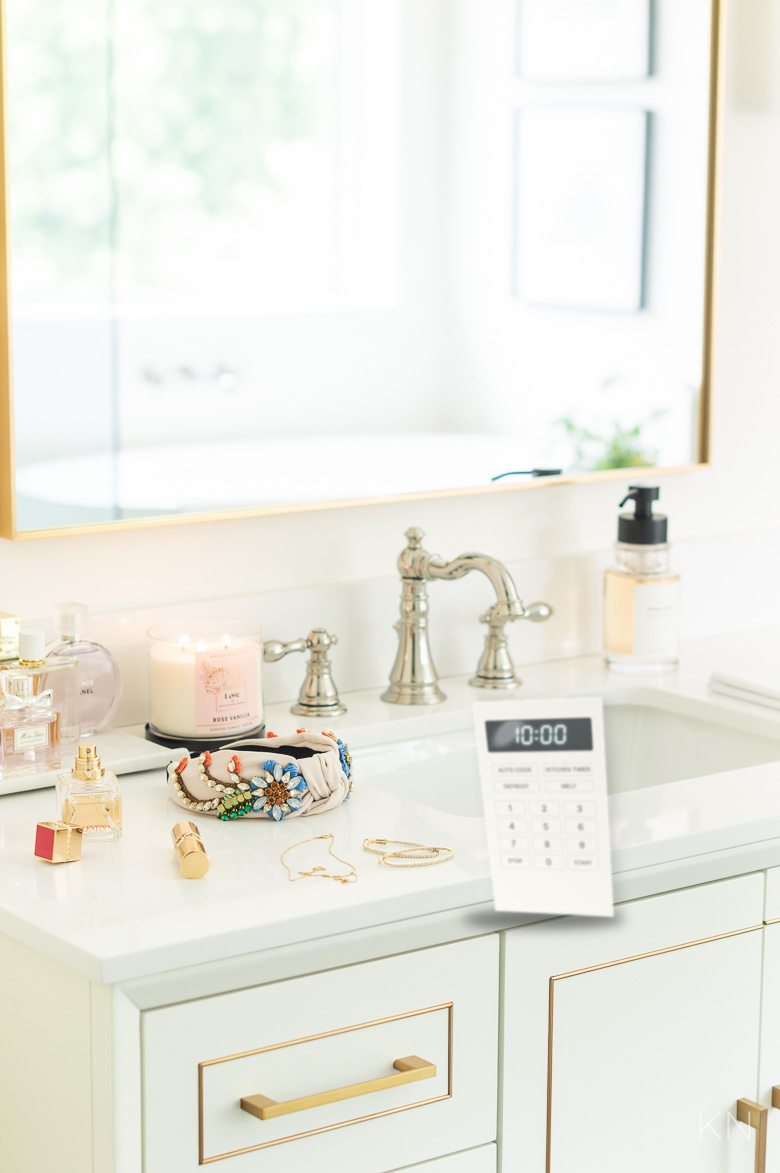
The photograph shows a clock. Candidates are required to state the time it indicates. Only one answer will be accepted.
10:00
